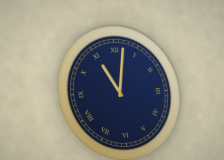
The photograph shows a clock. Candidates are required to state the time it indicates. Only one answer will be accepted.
11:02
